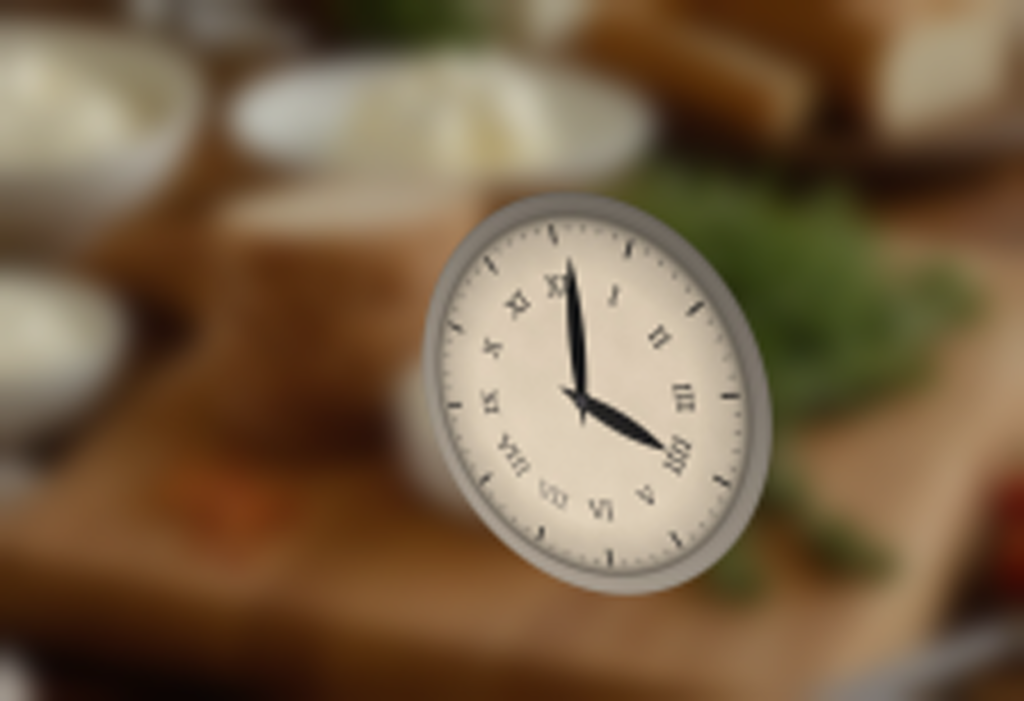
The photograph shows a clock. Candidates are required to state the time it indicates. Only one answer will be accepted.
4:01
